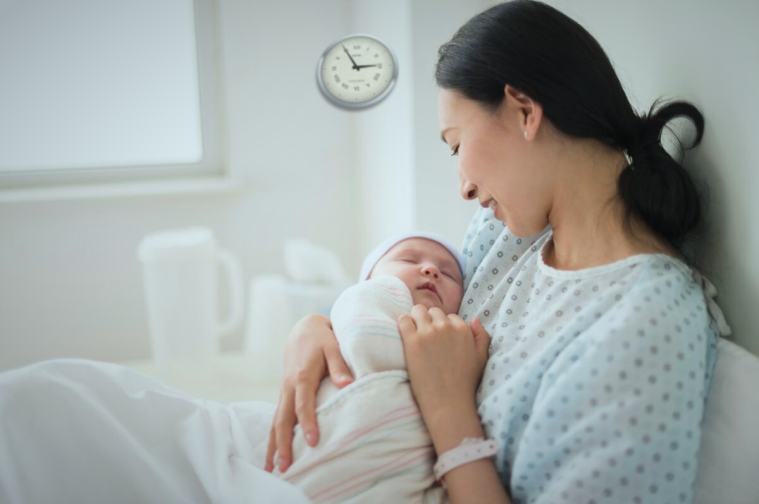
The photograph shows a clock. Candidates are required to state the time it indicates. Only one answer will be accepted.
2:55
